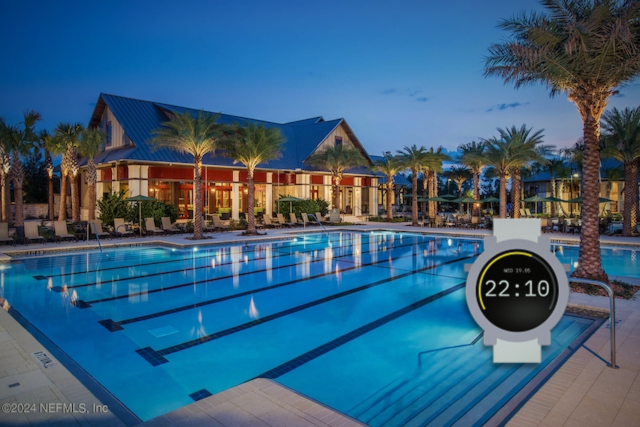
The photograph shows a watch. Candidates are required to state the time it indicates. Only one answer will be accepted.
22:10
